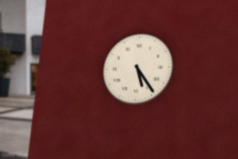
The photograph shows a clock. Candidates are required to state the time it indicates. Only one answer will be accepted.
5:24
